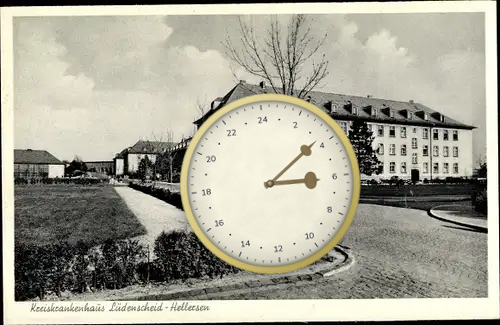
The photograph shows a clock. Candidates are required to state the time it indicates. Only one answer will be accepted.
6:09
